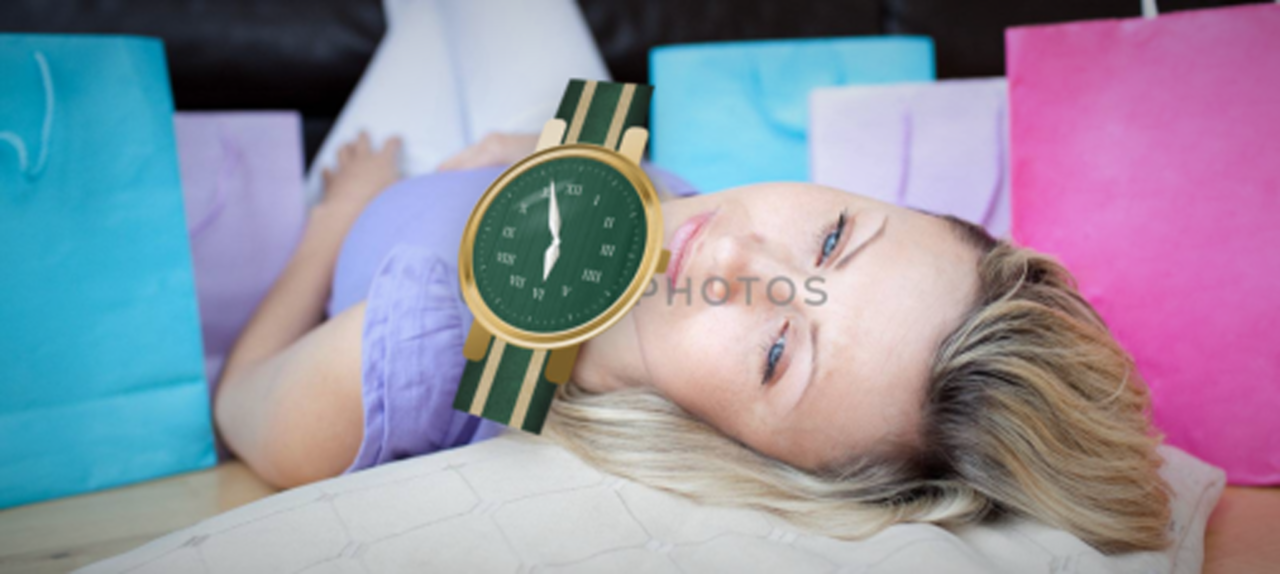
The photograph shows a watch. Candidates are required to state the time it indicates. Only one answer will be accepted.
5:56
